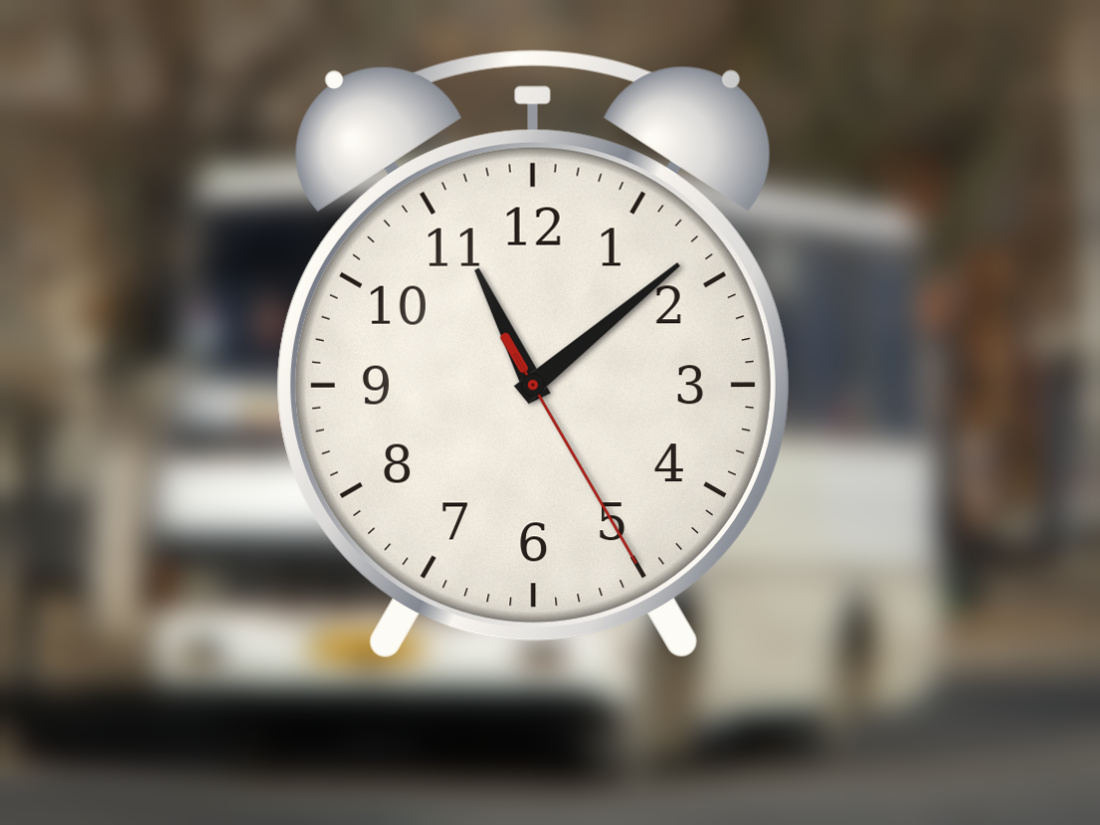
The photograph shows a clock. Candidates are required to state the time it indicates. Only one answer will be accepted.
11:08:25
